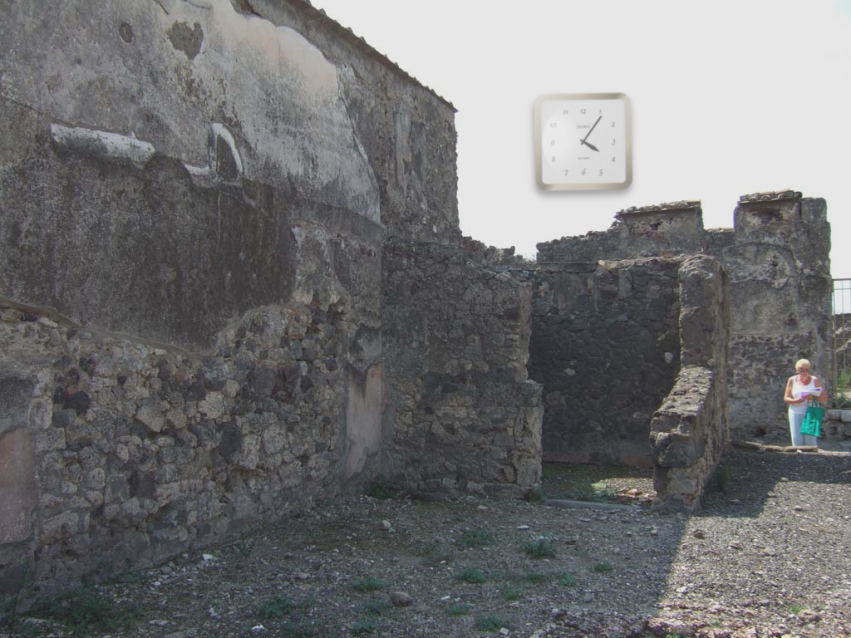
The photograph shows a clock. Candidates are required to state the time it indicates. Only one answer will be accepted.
4:06
